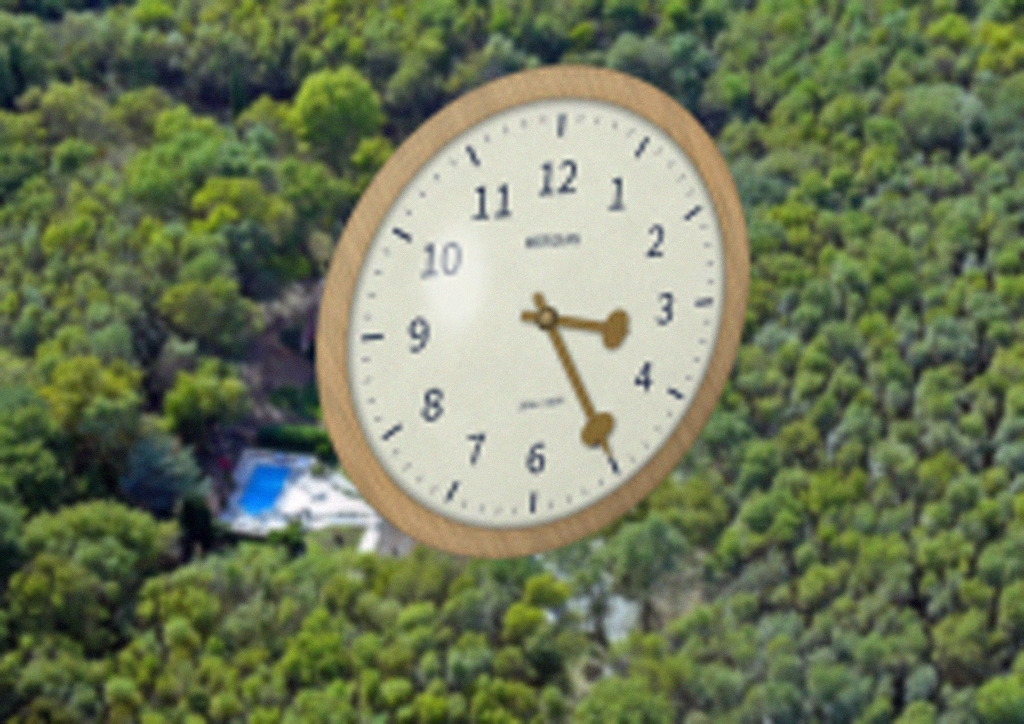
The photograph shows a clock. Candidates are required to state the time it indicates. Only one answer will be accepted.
3:25
